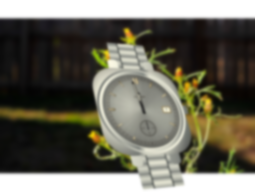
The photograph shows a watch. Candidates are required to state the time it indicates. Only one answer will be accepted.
11:59
